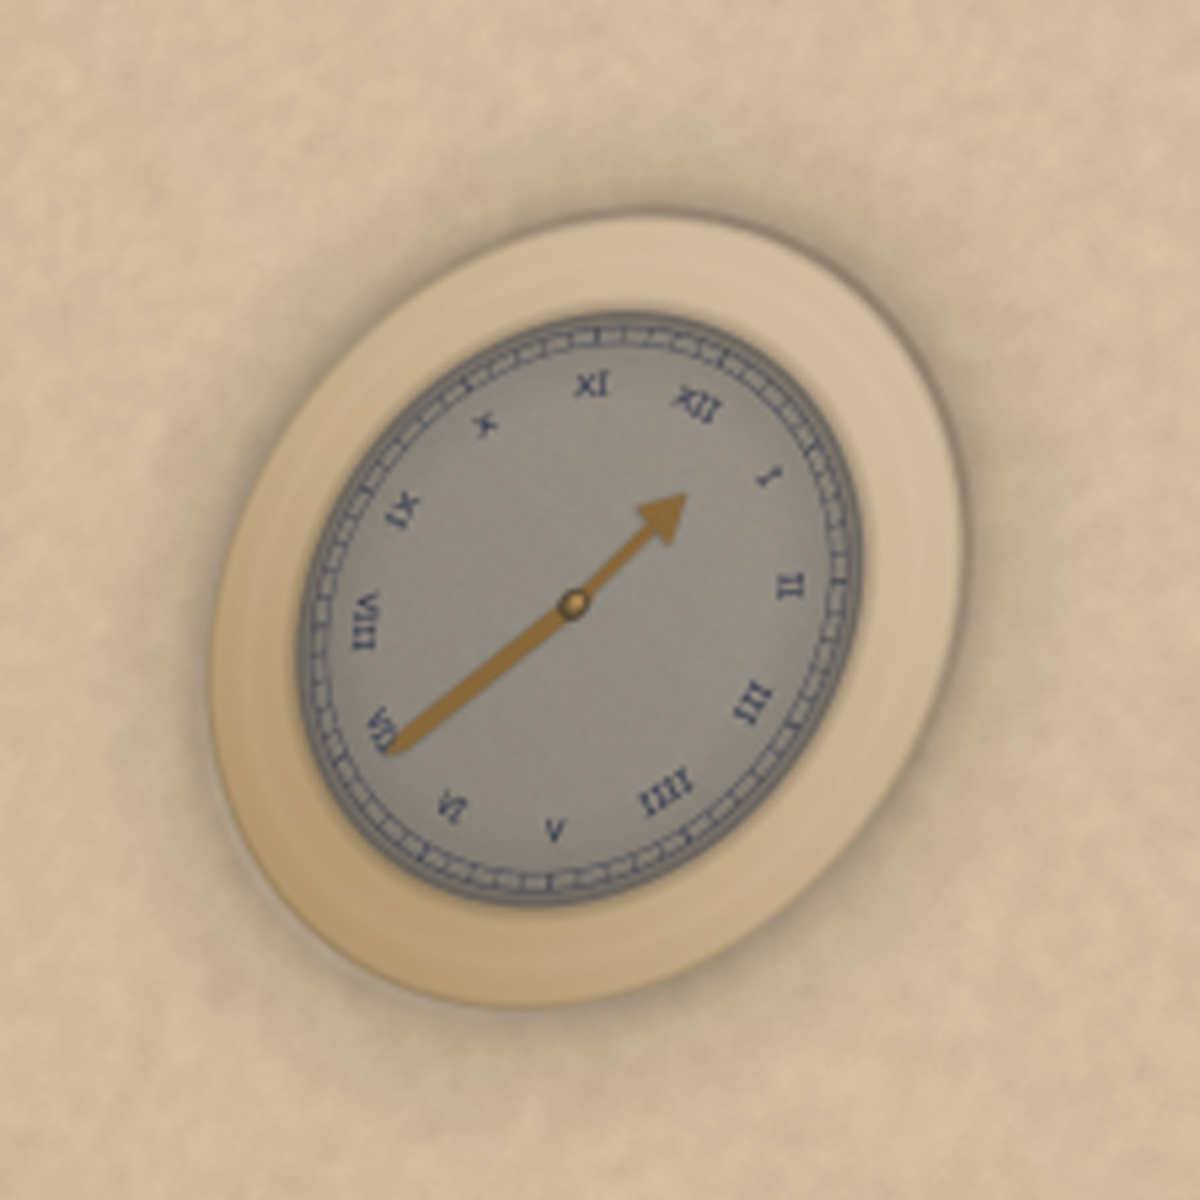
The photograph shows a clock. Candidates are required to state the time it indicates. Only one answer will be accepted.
12:34
